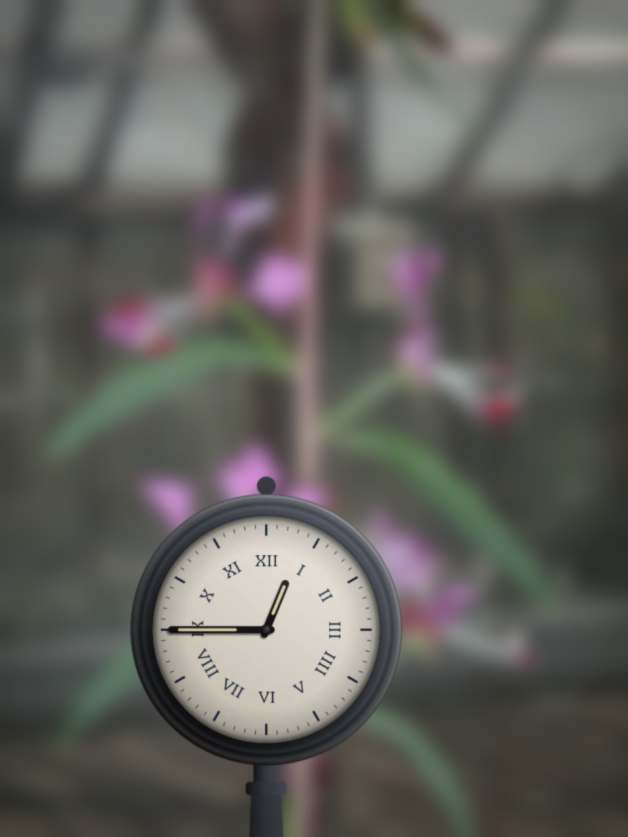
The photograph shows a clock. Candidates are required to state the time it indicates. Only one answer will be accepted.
12:45
